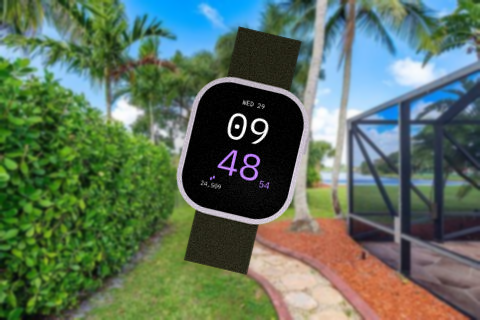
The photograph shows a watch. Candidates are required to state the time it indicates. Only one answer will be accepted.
9:48:54
